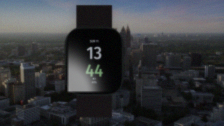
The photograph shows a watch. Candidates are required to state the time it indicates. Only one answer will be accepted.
13:44
